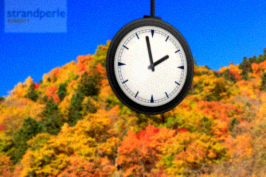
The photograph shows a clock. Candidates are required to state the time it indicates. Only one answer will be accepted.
1:58
